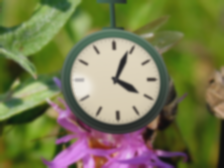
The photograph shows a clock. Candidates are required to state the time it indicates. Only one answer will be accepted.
4:04
